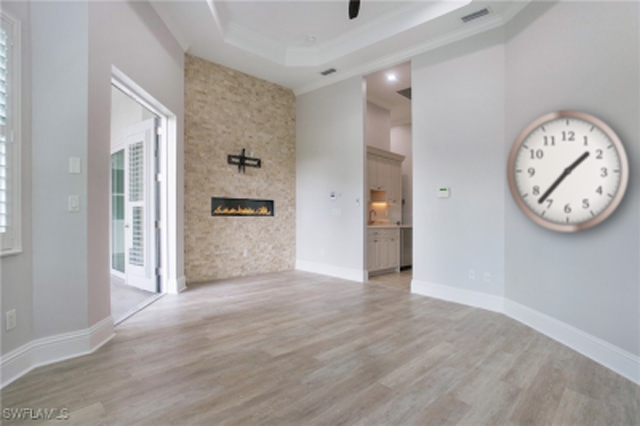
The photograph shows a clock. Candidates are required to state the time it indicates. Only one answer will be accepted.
1:37
